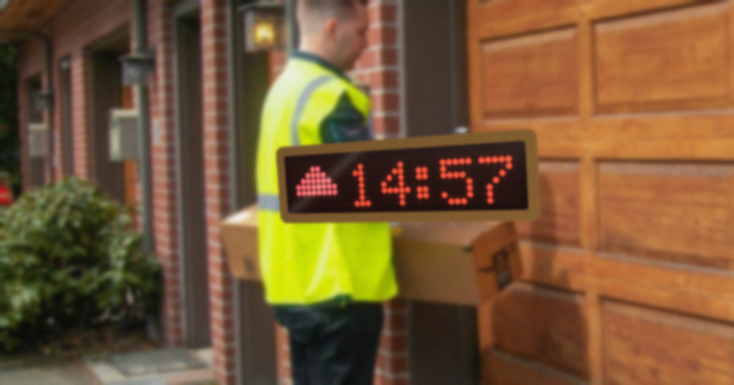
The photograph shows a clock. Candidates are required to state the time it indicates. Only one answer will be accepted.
14:57
